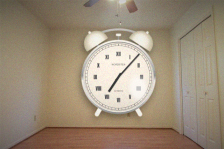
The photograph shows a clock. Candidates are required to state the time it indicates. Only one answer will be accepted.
7:07
